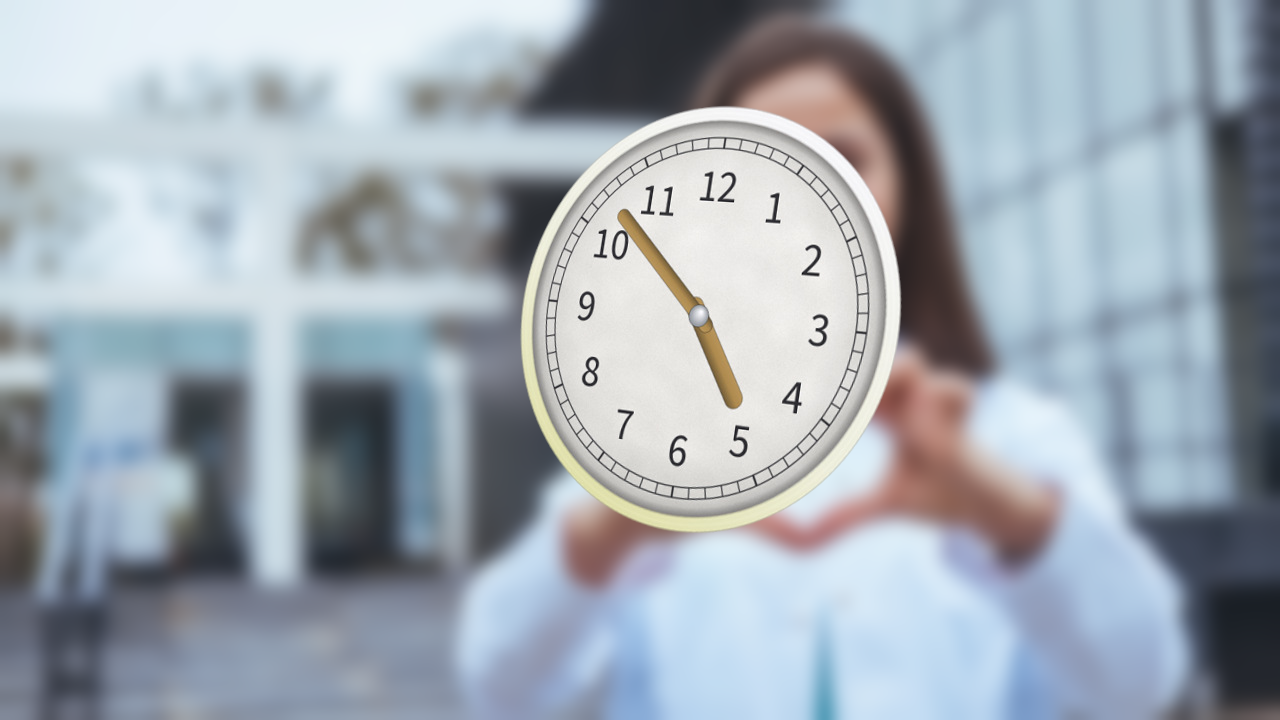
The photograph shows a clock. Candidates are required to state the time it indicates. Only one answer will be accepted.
4:52
